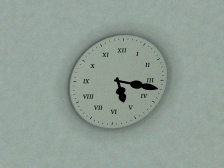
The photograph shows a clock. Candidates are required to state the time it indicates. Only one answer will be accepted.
5:17
